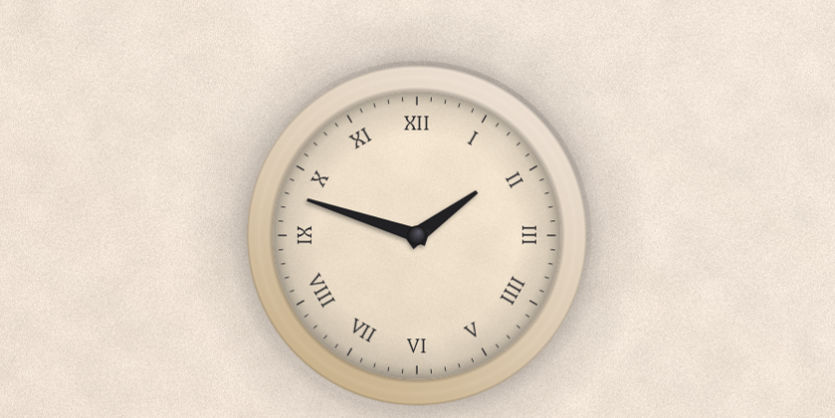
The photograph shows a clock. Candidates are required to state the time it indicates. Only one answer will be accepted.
1:48
